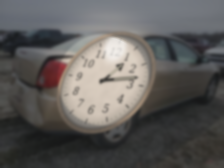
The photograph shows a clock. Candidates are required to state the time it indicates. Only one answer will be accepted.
1:13
